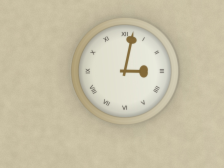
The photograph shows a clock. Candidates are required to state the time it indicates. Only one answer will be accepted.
3:02
